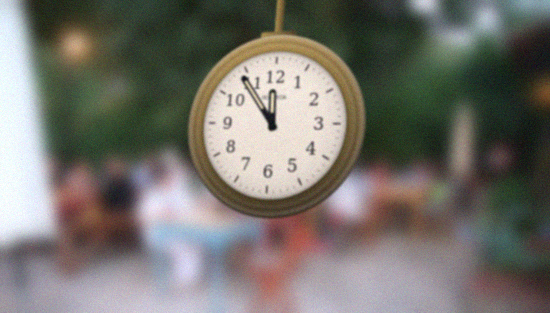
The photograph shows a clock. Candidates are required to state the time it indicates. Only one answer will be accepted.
11:54
